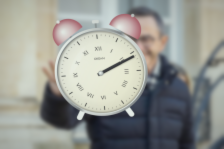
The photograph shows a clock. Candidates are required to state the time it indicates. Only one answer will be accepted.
2:11
